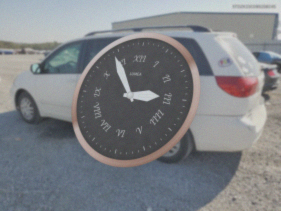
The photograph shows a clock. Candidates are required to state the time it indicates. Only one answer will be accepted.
2:54
